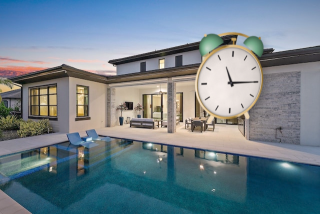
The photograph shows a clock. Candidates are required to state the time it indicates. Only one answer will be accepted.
11:15
